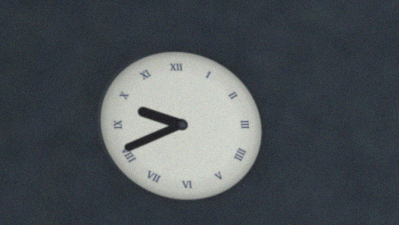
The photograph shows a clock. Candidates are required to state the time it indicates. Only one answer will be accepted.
9:41
